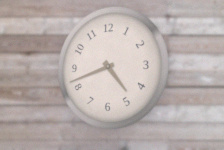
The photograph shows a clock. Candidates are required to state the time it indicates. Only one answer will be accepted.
4:42
